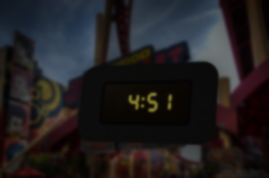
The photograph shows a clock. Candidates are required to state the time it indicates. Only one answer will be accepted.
4:51
